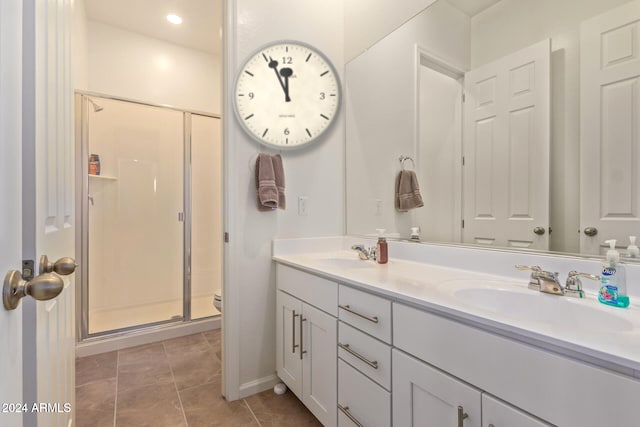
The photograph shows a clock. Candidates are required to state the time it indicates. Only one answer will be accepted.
11:56
